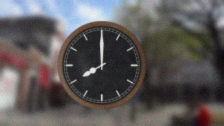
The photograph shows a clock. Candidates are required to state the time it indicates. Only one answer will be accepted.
8:00
